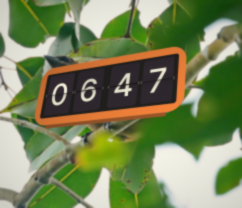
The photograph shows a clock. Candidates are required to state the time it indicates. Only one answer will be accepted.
6:47
